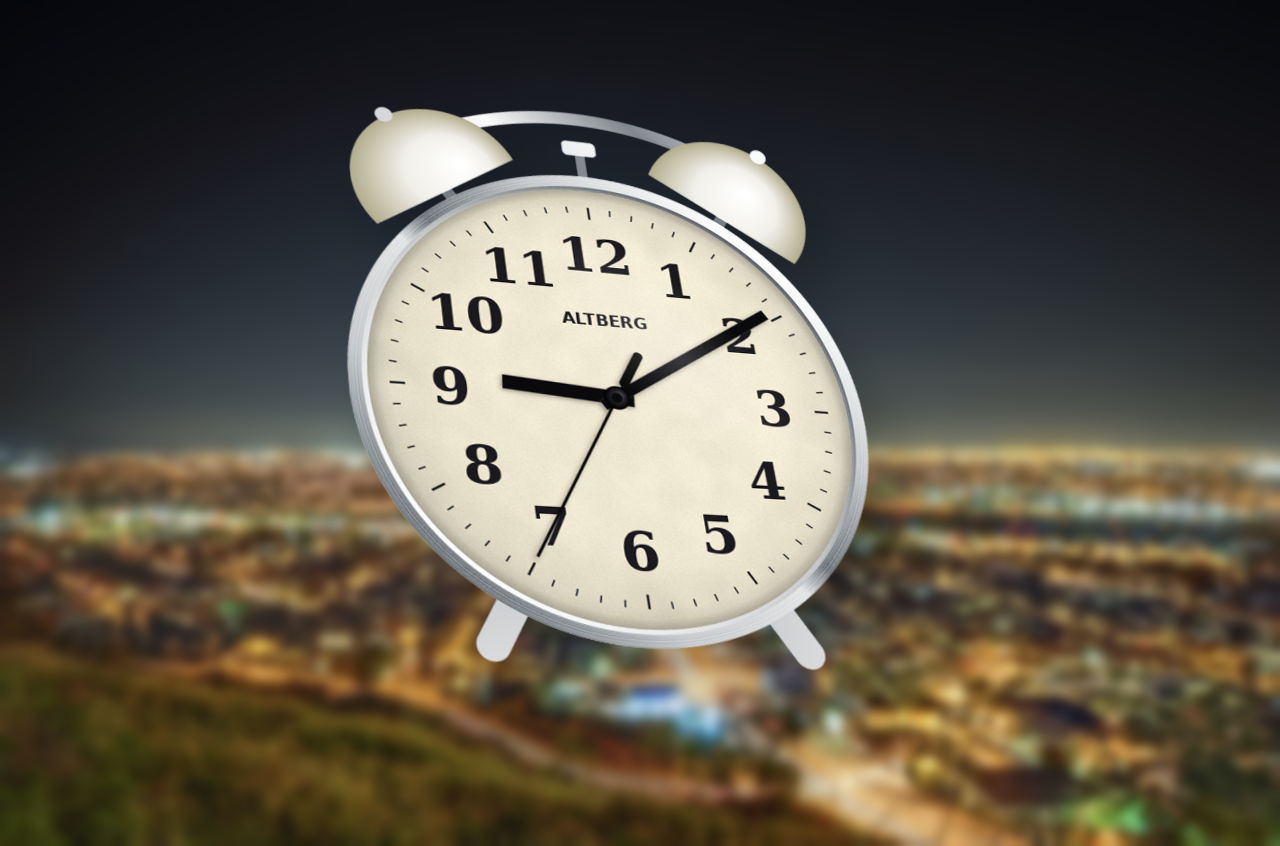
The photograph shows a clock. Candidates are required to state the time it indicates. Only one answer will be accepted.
9:09:35
